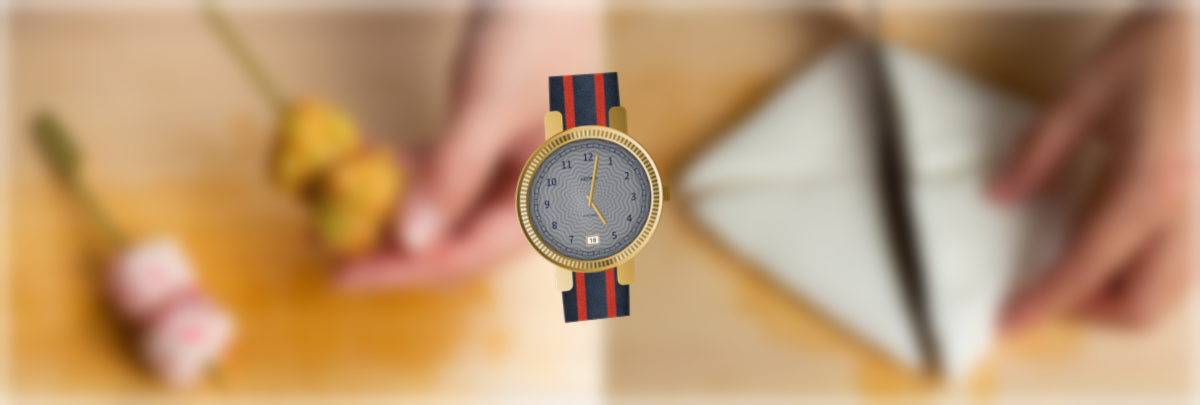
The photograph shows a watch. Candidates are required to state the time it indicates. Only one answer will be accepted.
5:02
